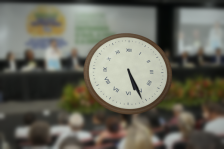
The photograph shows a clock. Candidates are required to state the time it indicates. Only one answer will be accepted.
5:26
